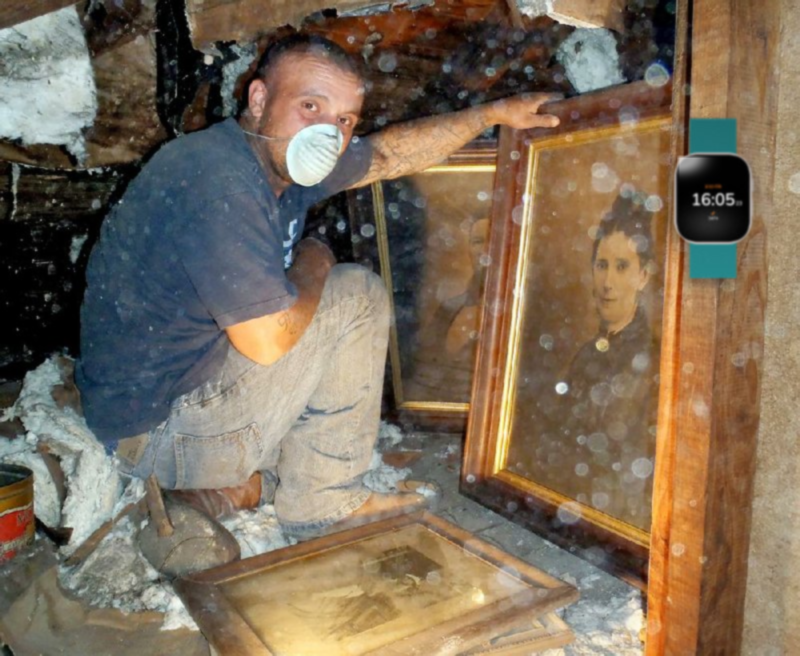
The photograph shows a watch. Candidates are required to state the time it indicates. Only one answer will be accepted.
16:05
